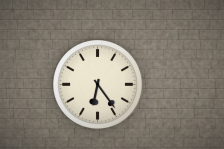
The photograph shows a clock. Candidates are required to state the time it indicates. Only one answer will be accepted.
6:24
